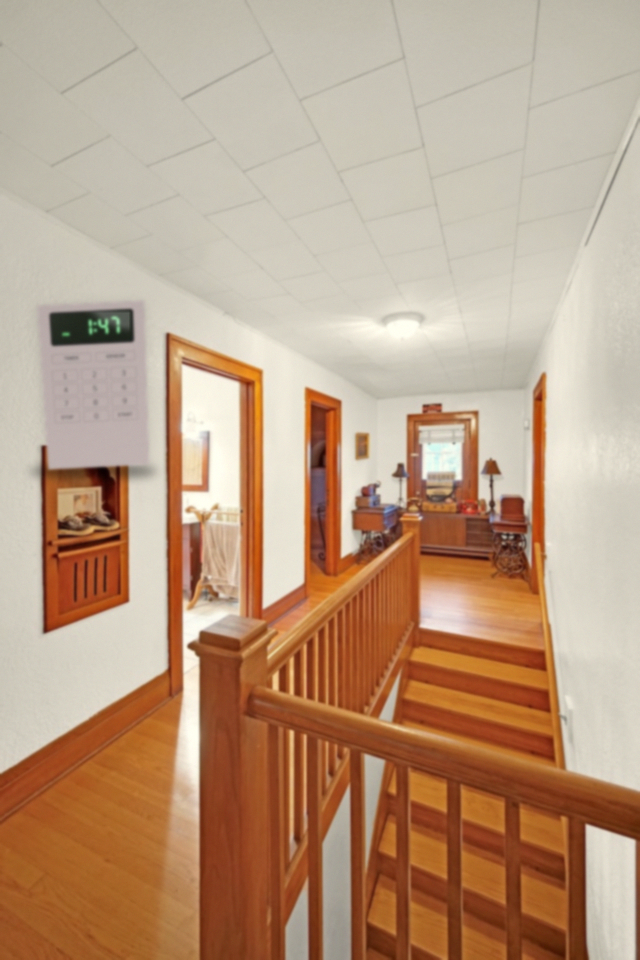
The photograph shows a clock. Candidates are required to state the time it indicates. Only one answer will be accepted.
1:47
